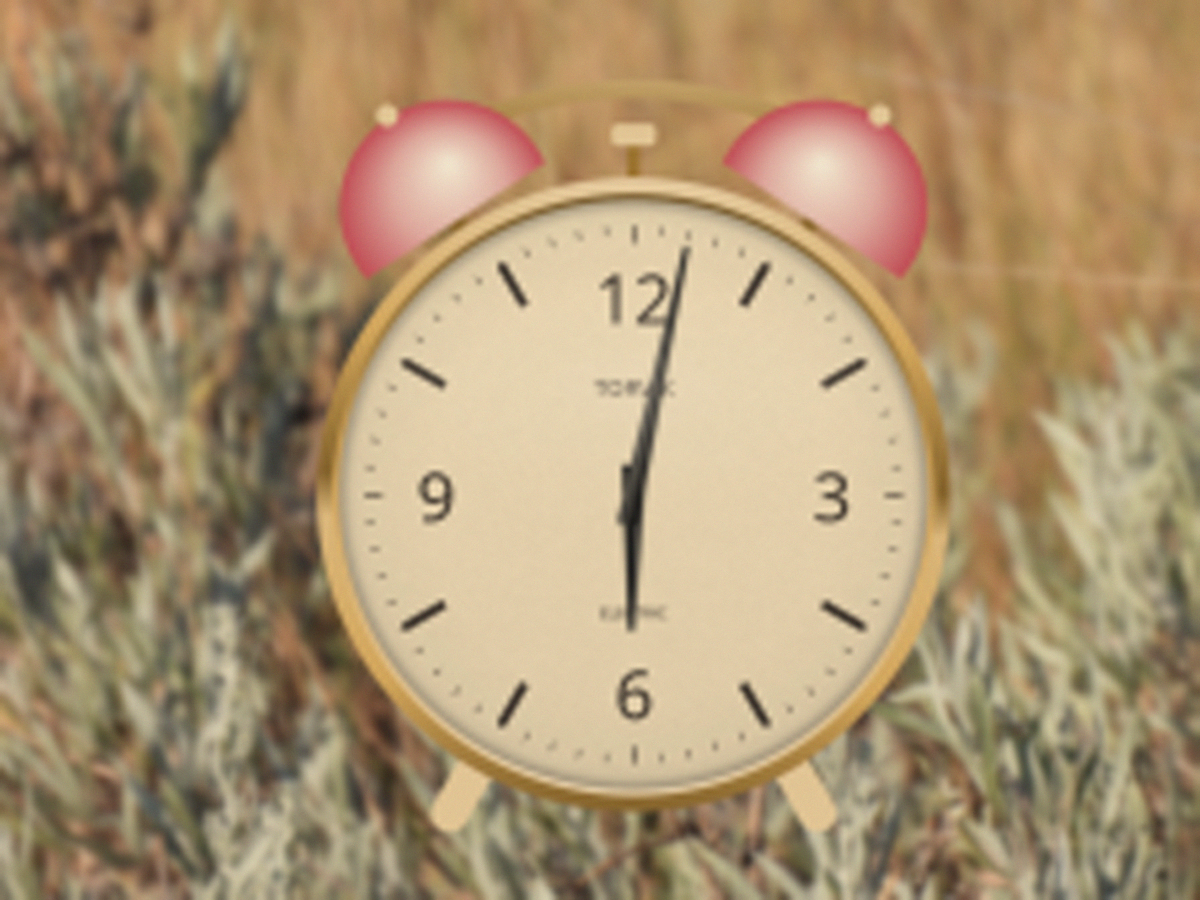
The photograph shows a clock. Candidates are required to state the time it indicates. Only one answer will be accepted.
6:02
